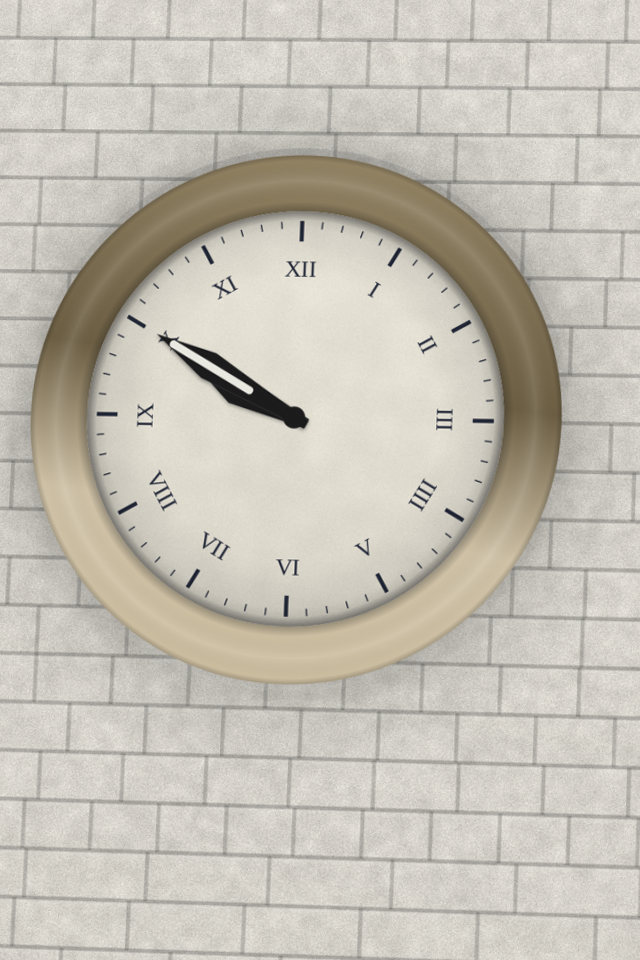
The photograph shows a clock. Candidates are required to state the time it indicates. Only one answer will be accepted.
9:50
